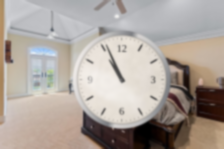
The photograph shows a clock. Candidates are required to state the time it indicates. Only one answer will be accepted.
10:56
